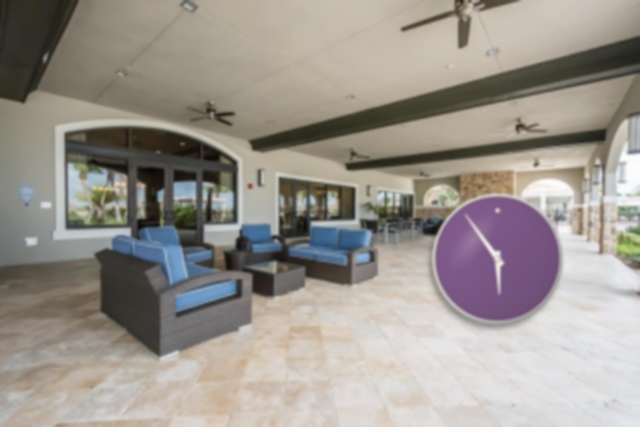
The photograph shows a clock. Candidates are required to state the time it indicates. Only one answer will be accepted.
5:54
